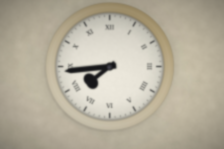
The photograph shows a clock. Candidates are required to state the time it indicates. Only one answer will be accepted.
7:44
